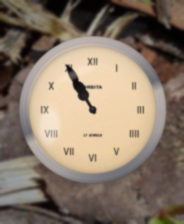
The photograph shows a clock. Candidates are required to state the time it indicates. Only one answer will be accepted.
10:55
